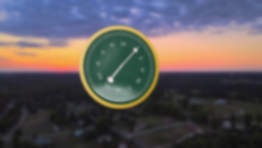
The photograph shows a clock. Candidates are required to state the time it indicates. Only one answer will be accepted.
7:06
